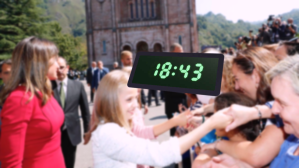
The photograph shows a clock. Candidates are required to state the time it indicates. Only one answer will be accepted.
18:43
